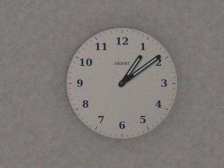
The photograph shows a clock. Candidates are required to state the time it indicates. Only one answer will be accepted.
1:09
